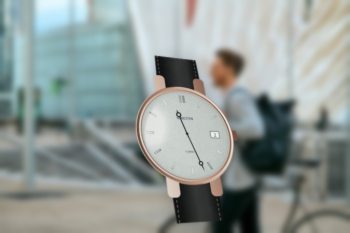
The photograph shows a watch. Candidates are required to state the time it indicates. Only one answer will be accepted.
11:27
